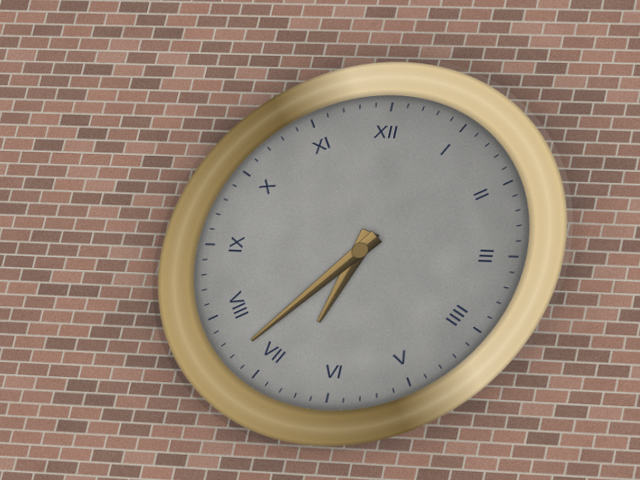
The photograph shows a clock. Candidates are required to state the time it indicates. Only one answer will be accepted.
6:37
